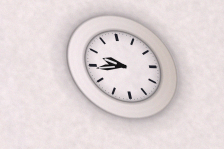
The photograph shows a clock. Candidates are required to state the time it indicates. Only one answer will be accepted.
9:44
